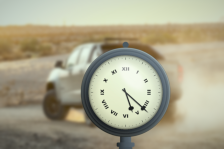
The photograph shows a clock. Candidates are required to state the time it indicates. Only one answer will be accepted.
5:22
